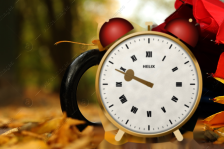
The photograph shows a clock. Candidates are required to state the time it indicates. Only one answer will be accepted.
9:49
